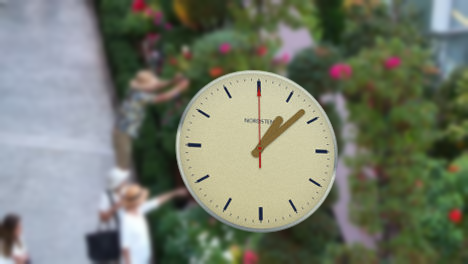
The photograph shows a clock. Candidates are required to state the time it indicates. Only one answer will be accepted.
1:08:00
